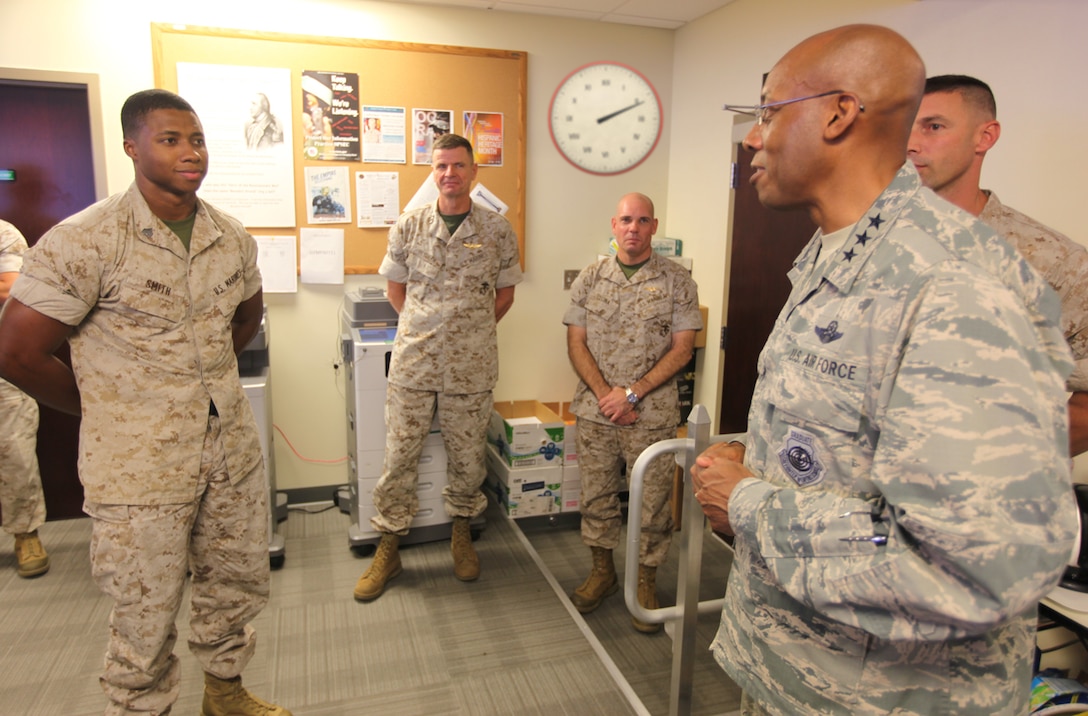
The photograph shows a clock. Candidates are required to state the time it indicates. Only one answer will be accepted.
2:11
